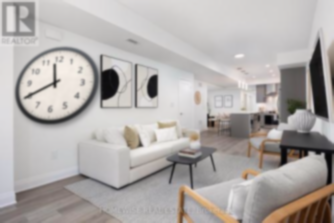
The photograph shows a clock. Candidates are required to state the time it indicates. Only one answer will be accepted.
11:40
